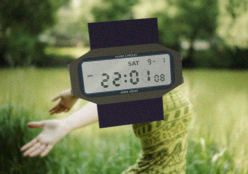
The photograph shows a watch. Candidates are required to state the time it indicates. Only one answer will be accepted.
22:01:08
